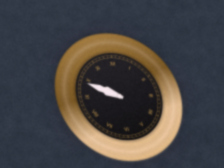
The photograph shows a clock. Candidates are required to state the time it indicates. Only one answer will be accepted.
9:49
